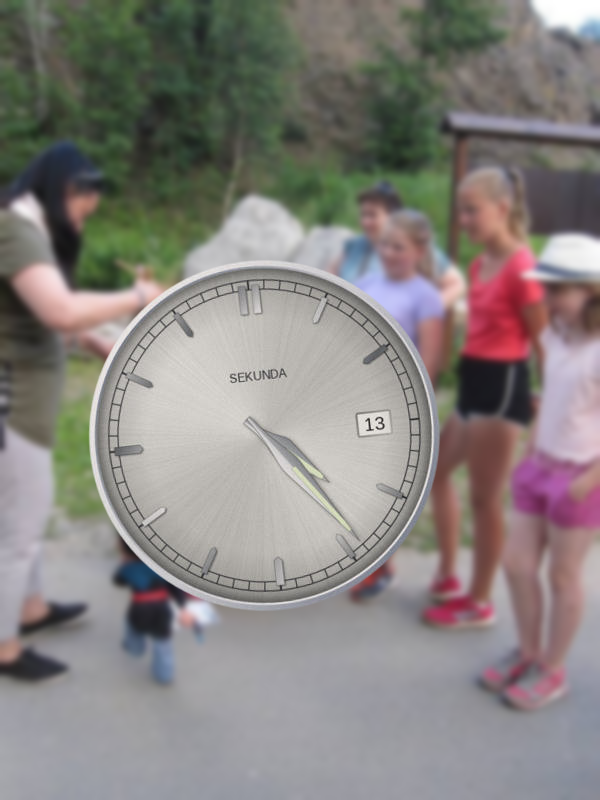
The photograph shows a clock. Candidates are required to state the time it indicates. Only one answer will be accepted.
4:24
